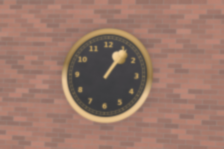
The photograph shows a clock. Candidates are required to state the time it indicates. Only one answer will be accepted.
1:06
